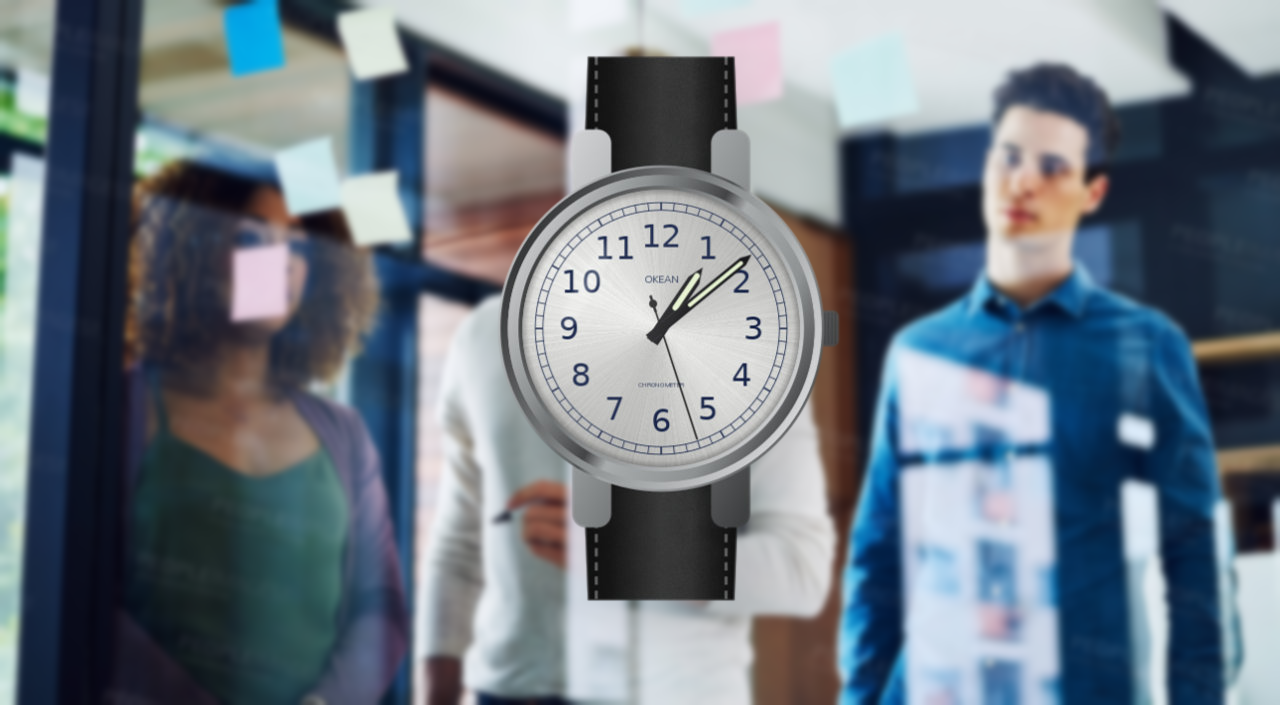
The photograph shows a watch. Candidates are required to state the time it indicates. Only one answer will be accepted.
1:08:27
